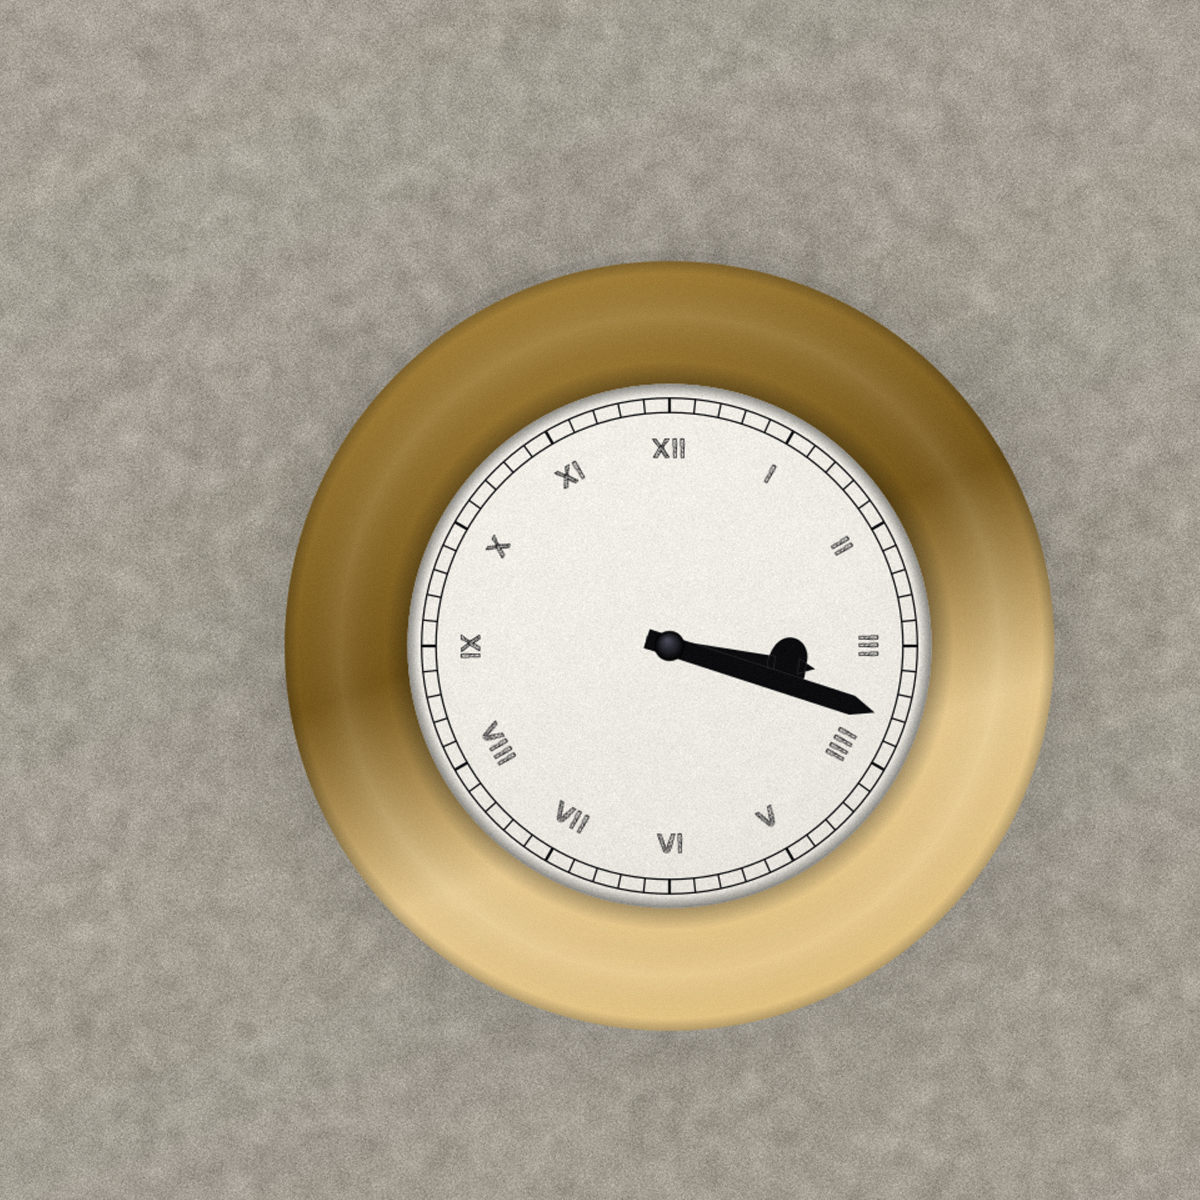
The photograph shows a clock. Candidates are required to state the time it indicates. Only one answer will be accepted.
3:18
